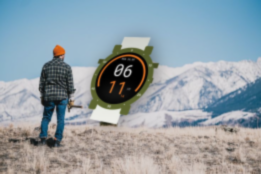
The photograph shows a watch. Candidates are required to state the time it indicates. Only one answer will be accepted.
6:11
